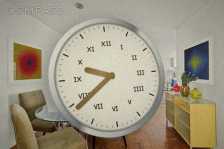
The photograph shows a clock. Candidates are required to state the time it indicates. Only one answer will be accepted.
9:39
